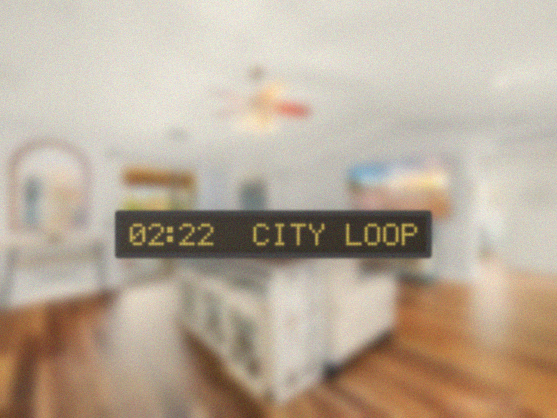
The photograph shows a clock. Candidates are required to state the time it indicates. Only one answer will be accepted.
2:22
